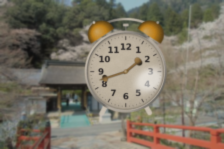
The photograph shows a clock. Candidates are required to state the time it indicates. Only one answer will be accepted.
1:42
